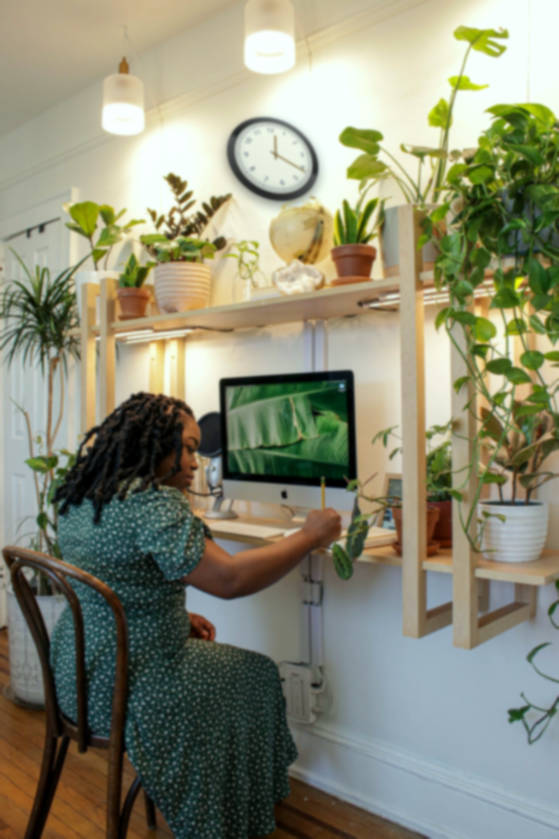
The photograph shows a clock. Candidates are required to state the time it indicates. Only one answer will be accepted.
12:21
